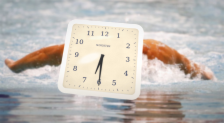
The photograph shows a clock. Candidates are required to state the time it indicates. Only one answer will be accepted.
6:30
